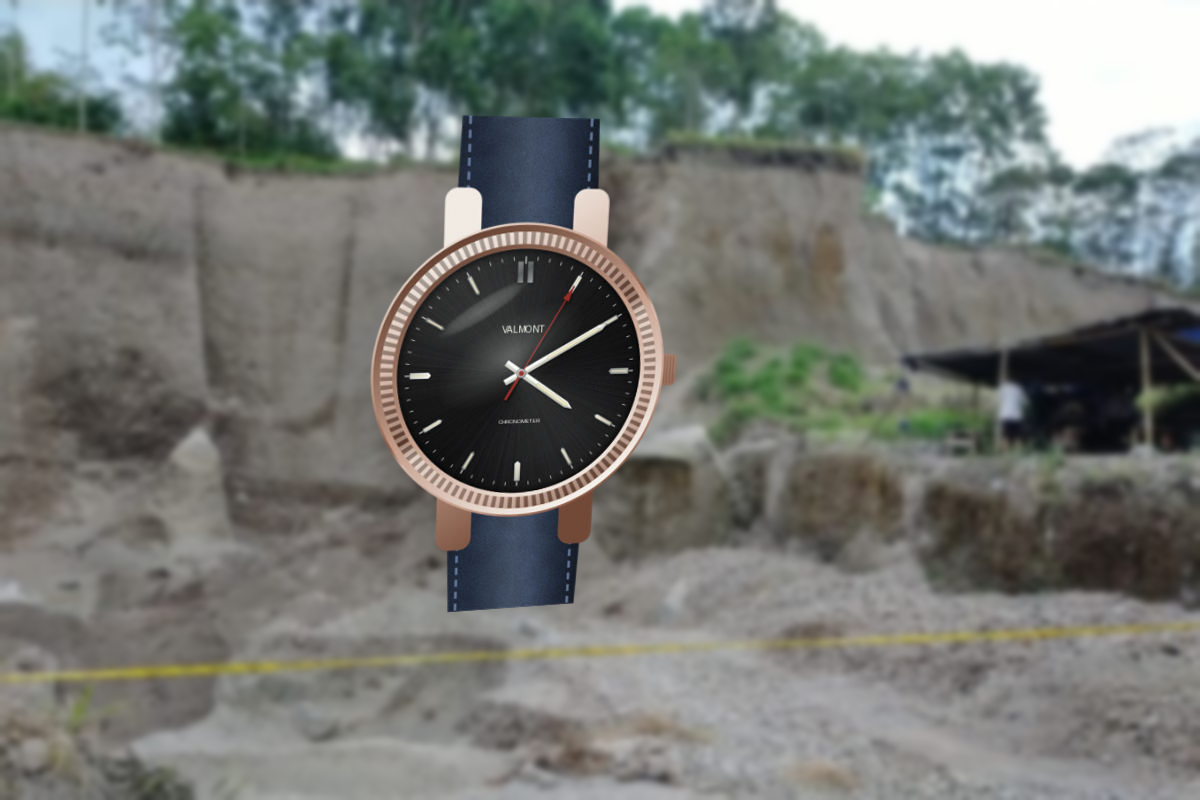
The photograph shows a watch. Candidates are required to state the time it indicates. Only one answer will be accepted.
4:10:05
